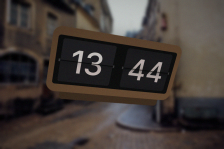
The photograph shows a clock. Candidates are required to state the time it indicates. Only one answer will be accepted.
13:44
